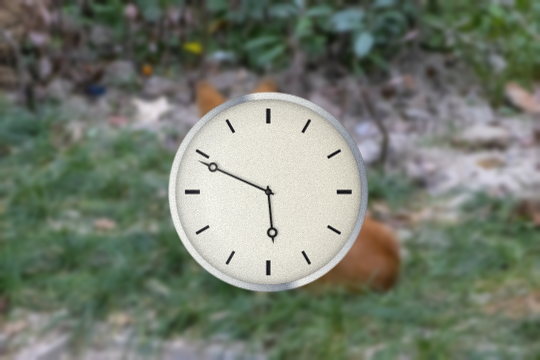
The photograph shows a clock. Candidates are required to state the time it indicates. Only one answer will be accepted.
5:49
